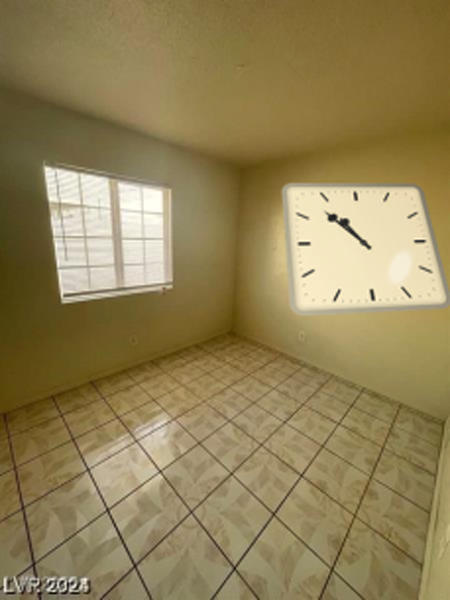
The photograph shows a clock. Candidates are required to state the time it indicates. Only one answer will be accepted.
10:53
